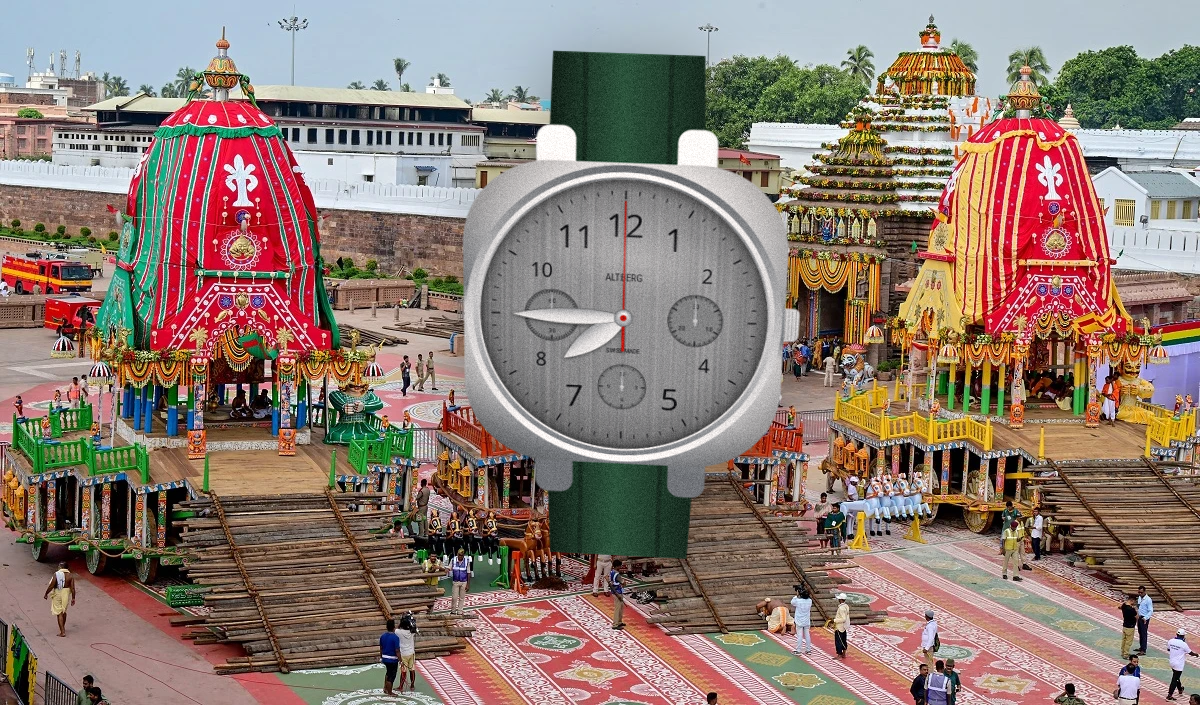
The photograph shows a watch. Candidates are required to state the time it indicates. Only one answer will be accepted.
7:45
